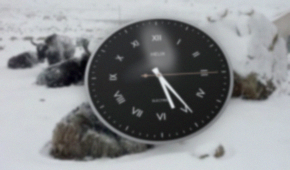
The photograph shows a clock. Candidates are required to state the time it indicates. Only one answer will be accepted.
5:24:15
